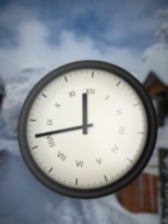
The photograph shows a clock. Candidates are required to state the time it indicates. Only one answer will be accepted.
11:42
